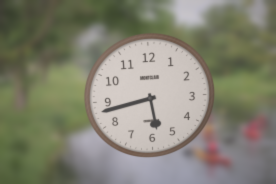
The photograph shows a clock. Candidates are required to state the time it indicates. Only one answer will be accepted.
5:43
